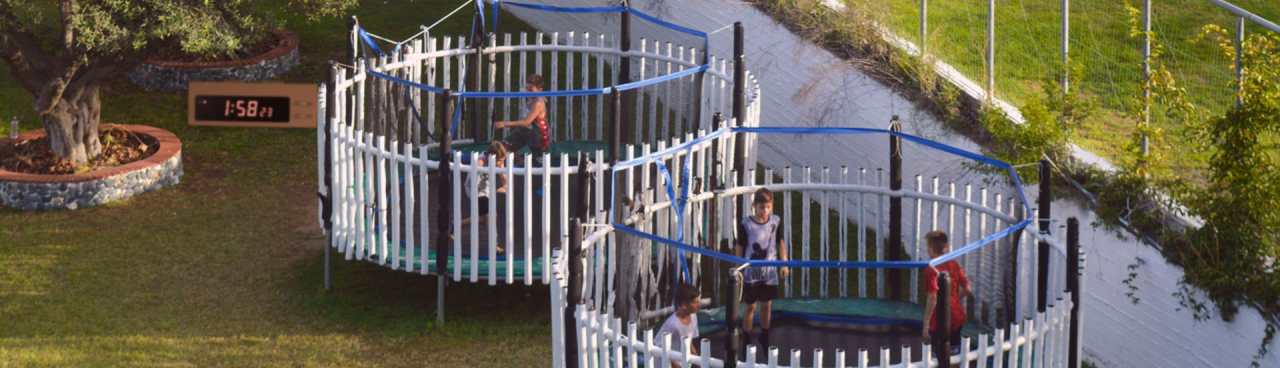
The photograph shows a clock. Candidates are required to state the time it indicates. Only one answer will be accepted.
1:58
